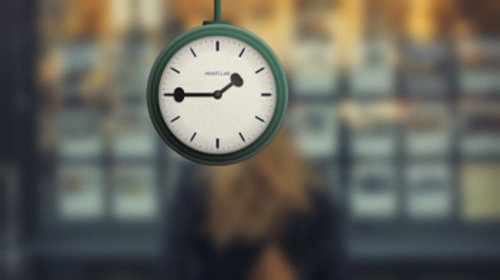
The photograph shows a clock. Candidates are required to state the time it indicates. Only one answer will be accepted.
1:45
